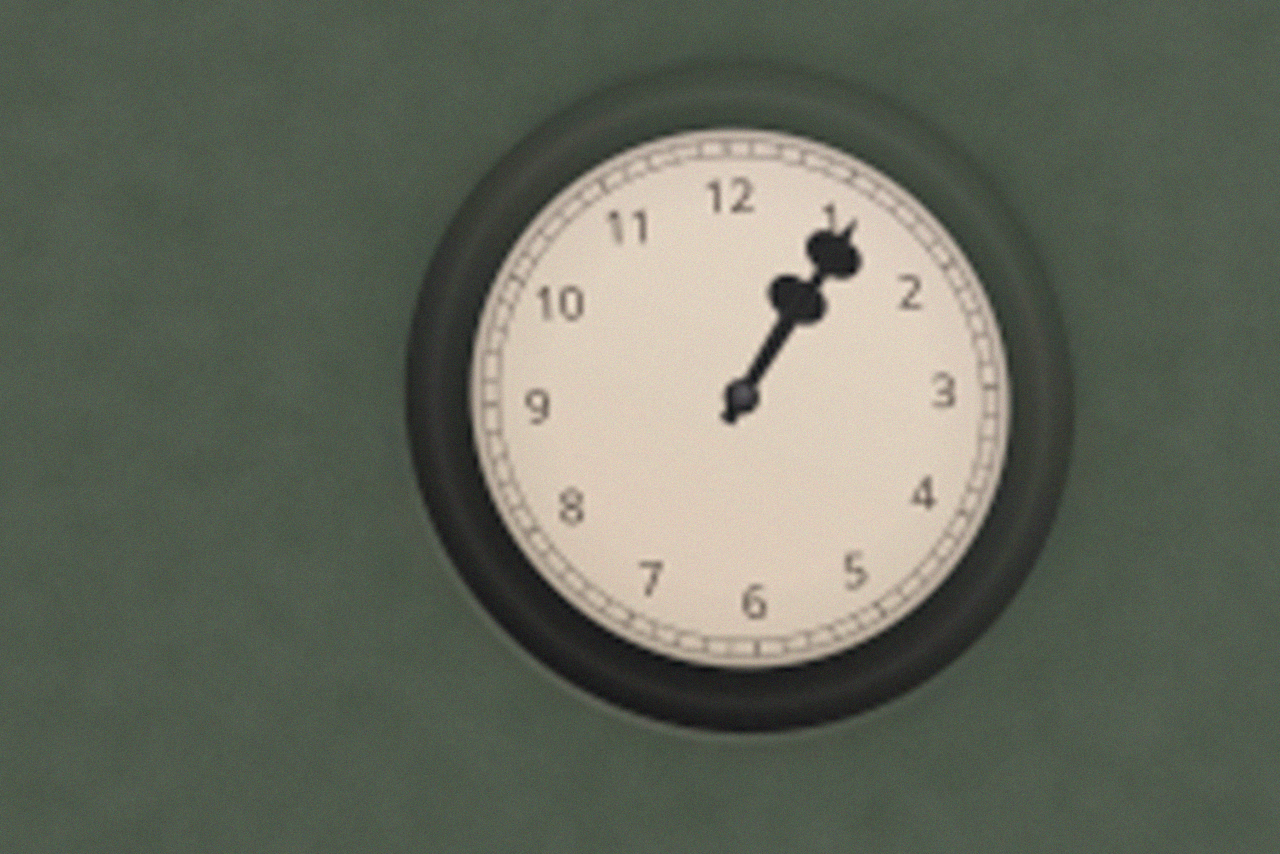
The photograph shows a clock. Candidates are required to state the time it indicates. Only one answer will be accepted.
1:06
